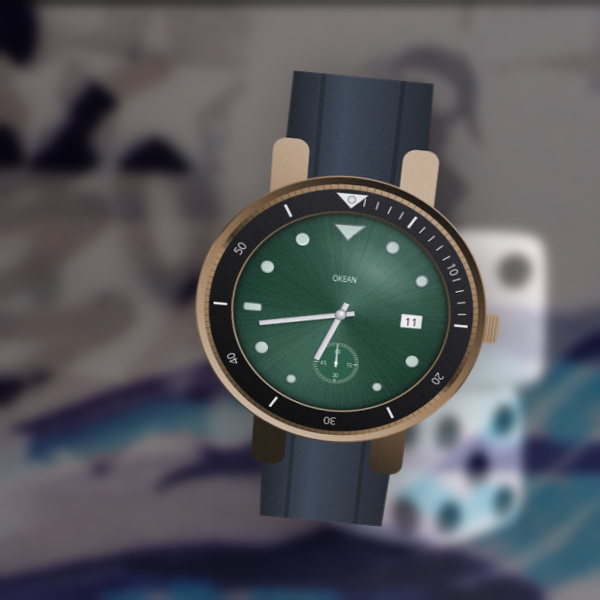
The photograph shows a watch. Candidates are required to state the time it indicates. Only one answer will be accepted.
6:43
